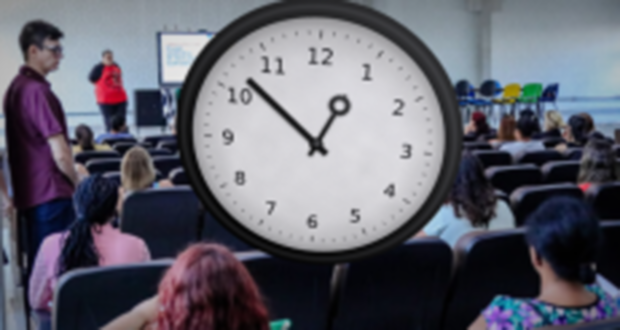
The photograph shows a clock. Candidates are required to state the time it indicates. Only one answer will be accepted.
12:52
